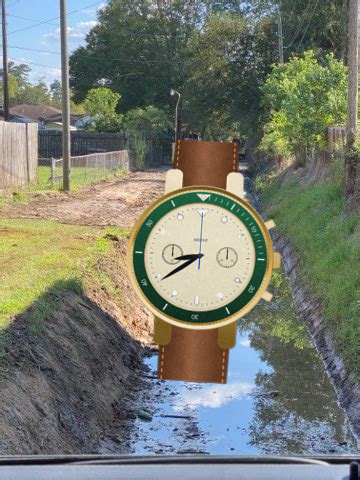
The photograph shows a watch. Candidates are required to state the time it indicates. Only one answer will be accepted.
8:39
